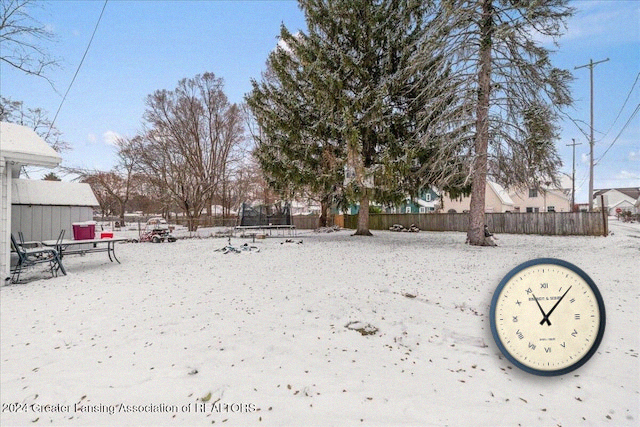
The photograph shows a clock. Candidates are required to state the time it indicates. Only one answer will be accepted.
11:07
